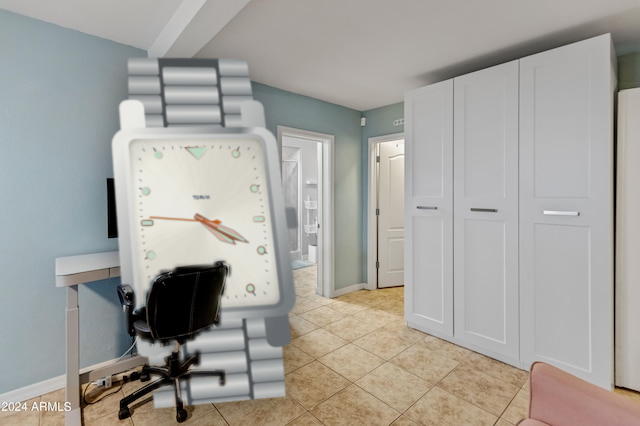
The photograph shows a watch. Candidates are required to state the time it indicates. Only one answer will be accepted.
4:19:46
